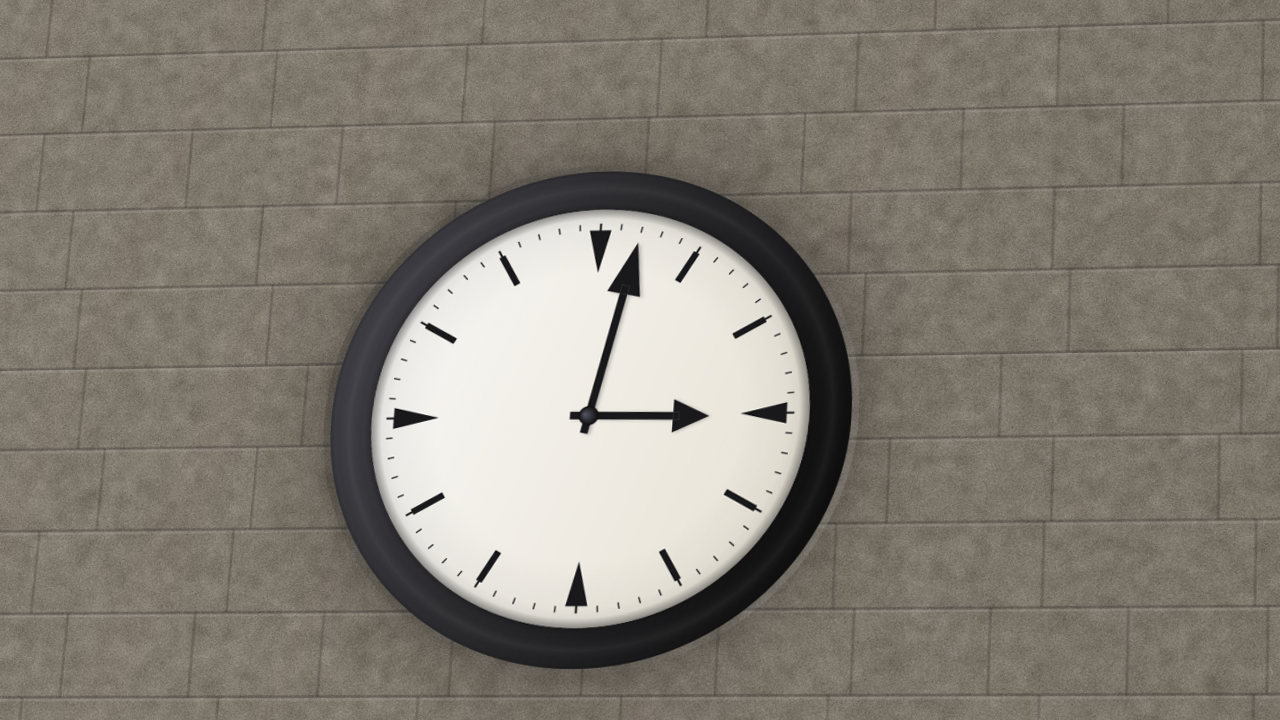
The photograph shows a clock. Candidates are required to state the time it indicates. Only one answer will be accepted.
3:02
